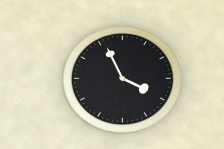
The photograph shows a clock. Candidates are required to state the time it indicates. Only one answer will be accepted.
3:56
